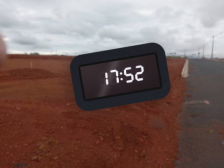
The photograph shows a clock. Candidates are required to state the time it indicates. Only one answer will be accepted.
17:52
